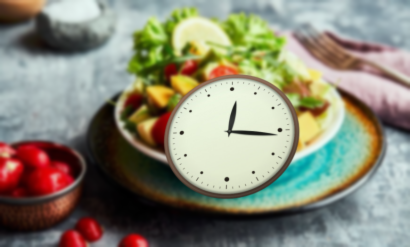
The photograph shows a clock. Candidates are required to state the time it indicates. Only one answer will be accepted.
12:16
